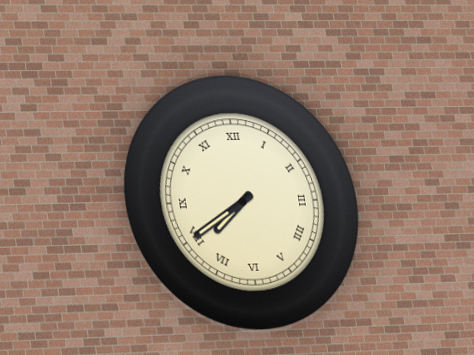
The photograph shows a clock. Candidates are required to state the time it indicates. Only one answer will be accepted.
7:40
